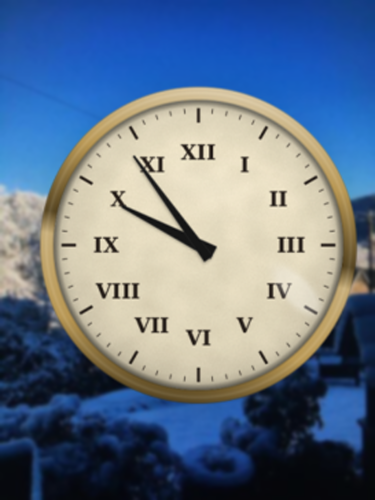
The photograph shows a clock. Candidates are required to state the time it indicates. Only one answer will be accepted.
9:54
